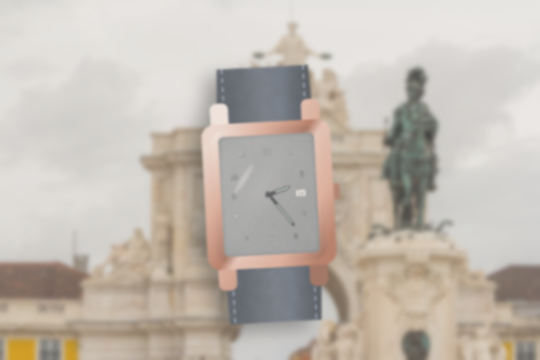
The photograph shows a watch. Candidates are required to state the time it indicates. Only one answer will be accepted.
2:24
